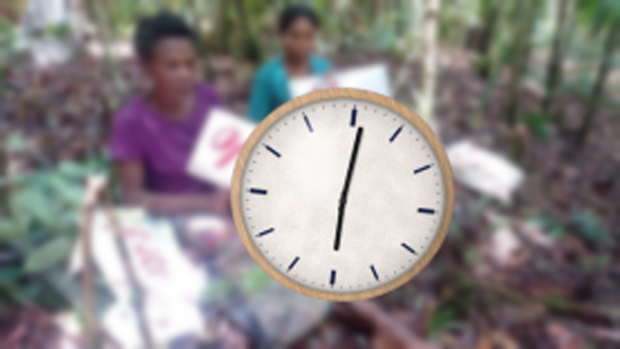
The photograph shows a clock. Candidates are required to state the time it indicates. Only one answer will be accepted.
6:01
